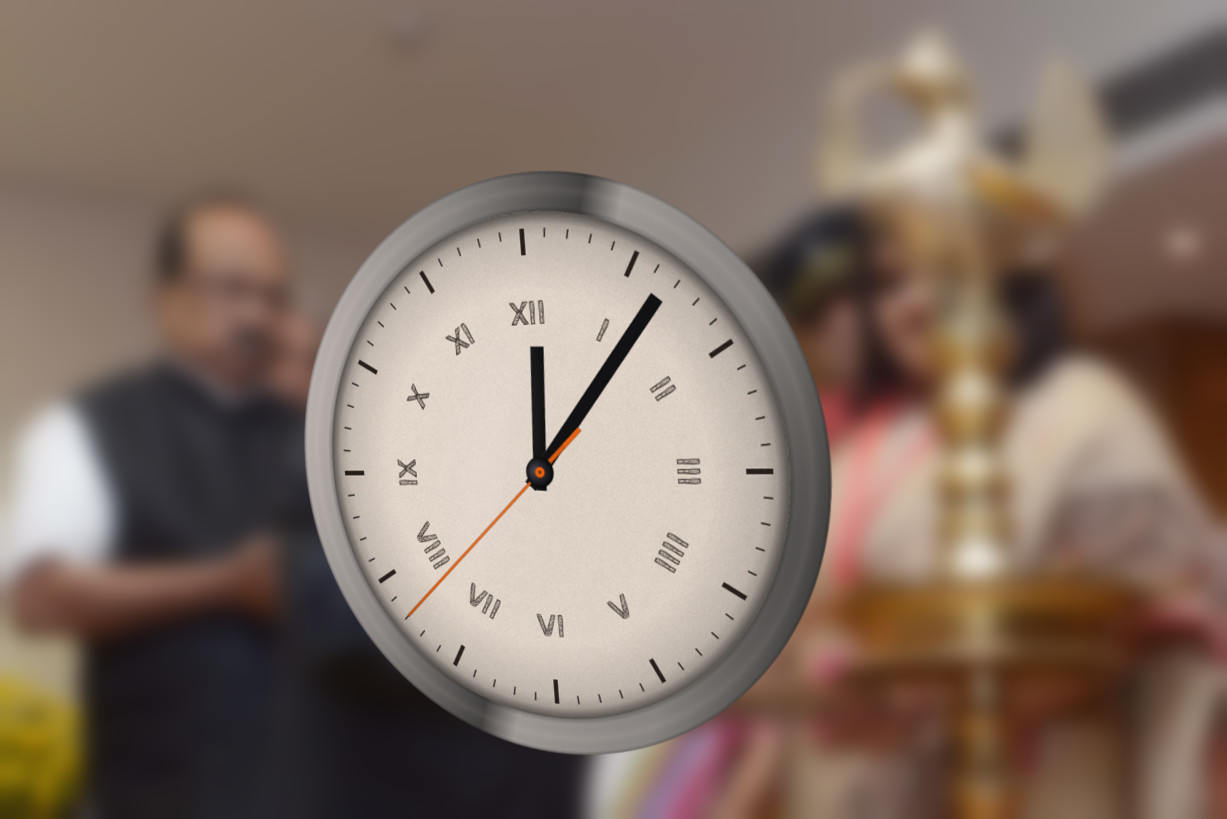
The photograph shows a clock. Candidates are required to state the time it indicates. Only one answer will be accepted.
12:06:38
